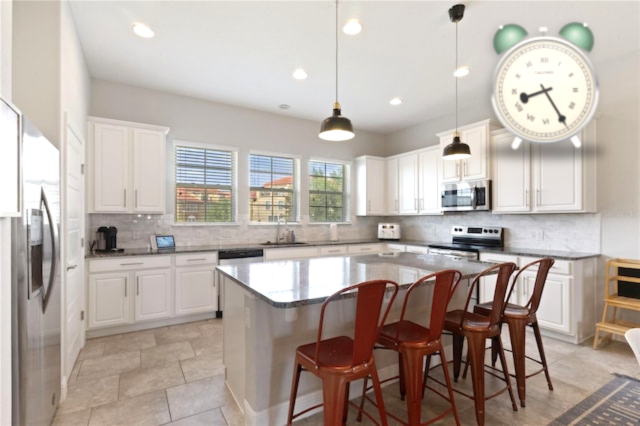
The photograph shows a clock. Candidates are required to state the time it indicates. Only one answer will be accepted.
8:25
